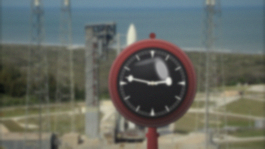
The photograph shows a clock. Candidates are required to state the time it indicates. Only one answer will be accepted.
2:47
